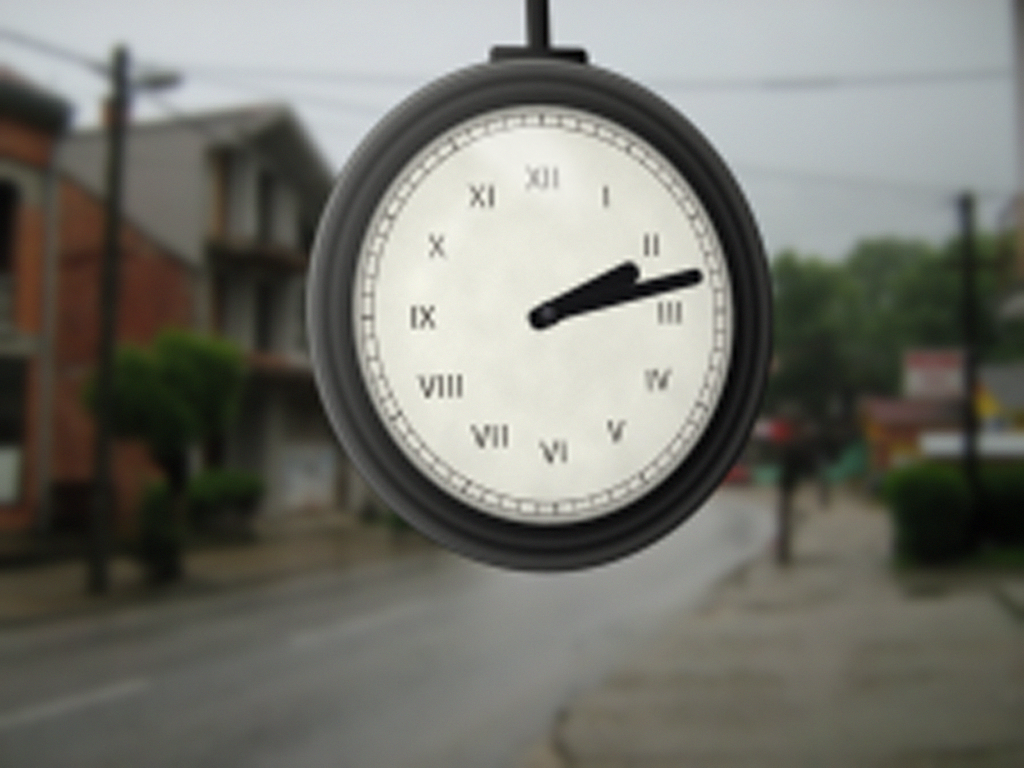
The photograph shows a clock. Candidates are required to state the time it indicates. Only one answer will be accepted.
2:13
